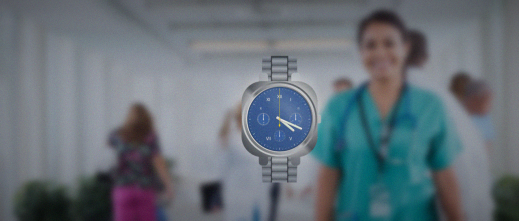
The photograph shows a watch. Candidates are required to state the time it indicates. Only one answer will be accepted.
4:19
